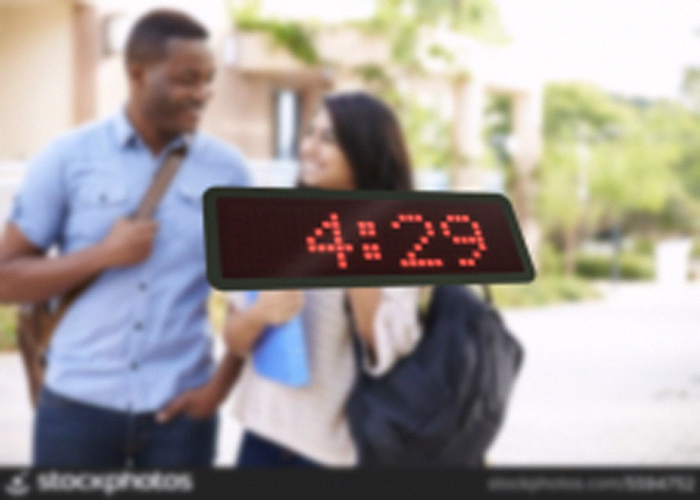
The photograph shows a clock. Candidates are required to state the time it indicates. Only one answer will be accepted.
4:29
